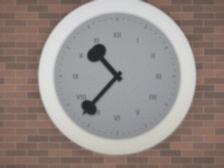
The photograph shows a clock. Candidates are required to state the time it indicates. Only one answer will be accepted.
10:37
